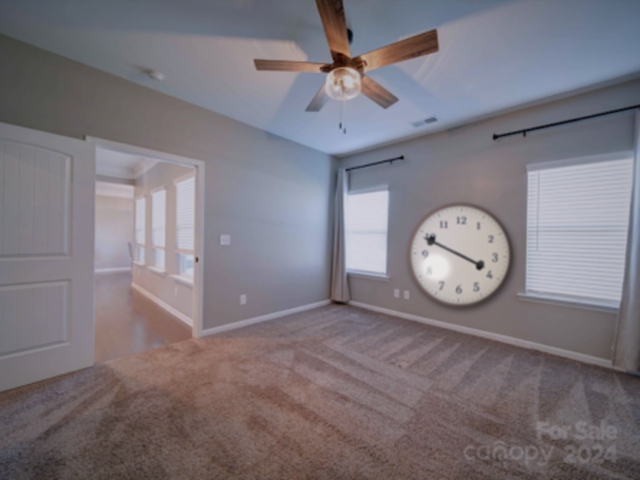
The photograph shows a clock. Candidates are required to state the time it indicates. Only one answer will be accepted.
3:49
